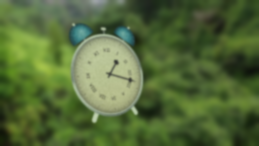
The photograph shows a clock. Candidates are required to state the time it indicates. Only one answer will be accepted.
1:18
